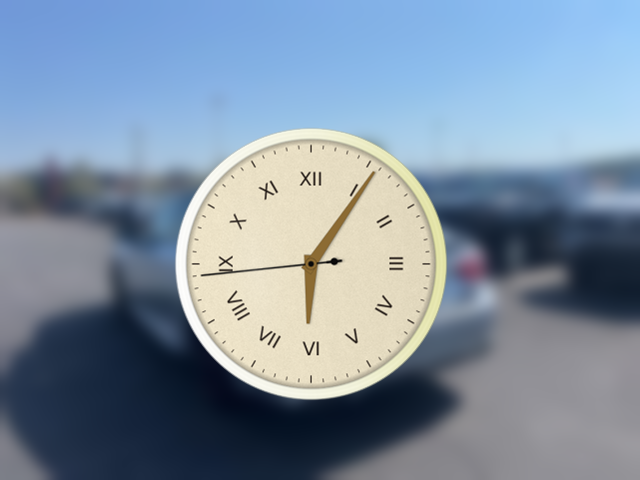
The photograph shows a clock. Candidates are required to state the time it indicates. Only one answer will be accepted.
6:05:44
